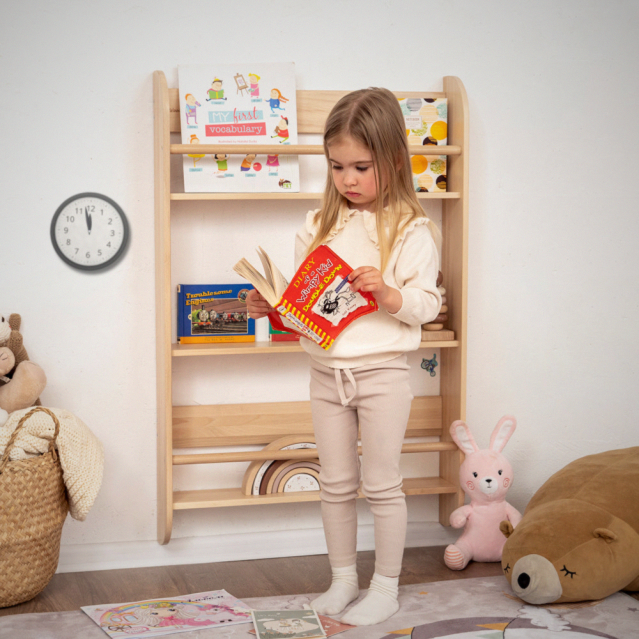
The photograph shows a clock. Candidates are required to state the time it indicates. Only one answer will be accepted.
11:58
